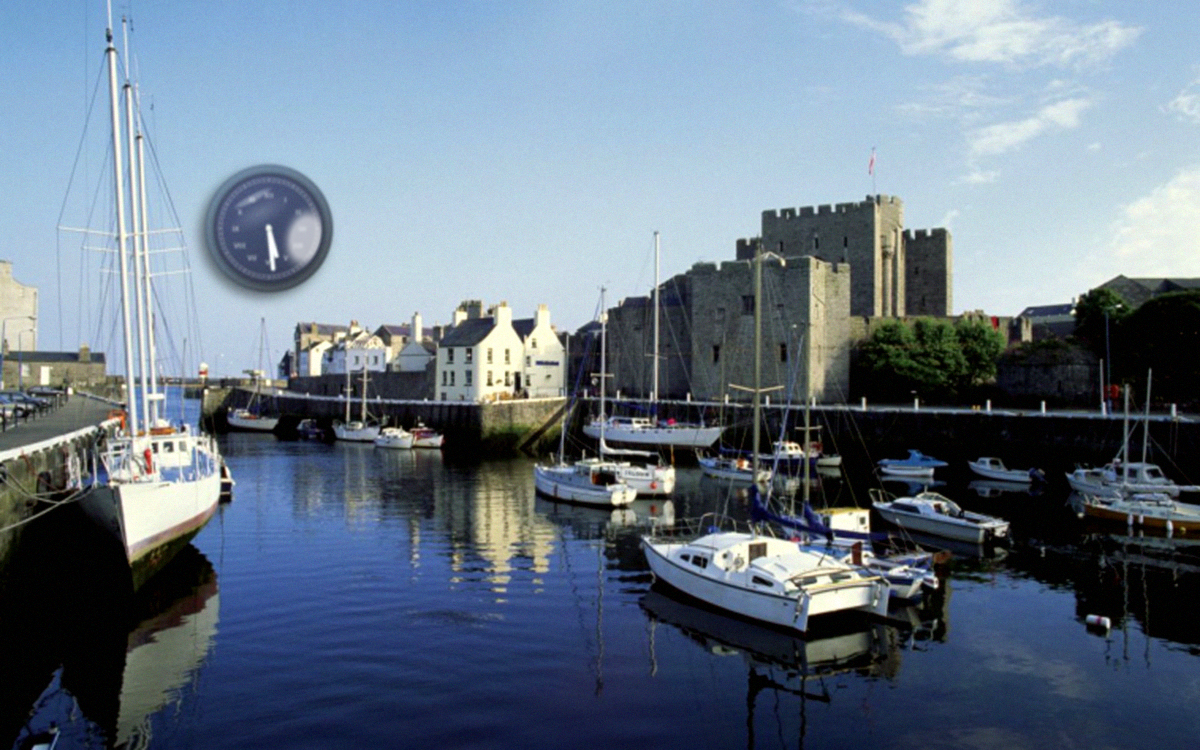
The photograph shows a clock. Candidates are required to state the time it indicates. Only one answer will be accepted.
5:29
